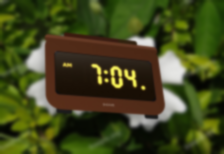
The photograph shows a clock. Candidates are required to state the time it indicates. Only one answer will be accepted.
7:04
